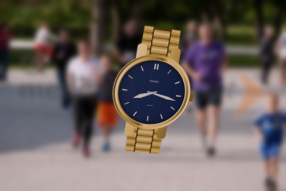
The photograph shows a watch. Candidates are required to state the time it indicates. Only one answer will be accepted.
8:17
